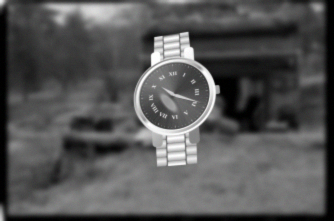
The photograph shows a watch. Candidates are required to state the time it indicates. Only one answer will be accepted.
10:19
